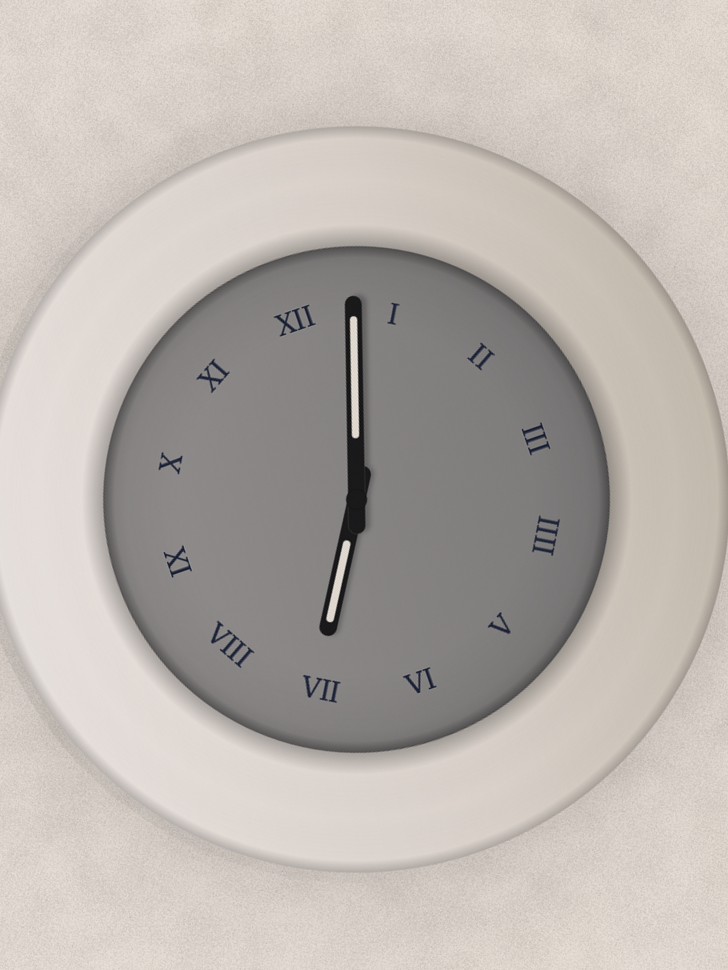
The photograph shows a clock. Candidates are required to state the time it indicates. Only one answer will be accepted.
7:03
